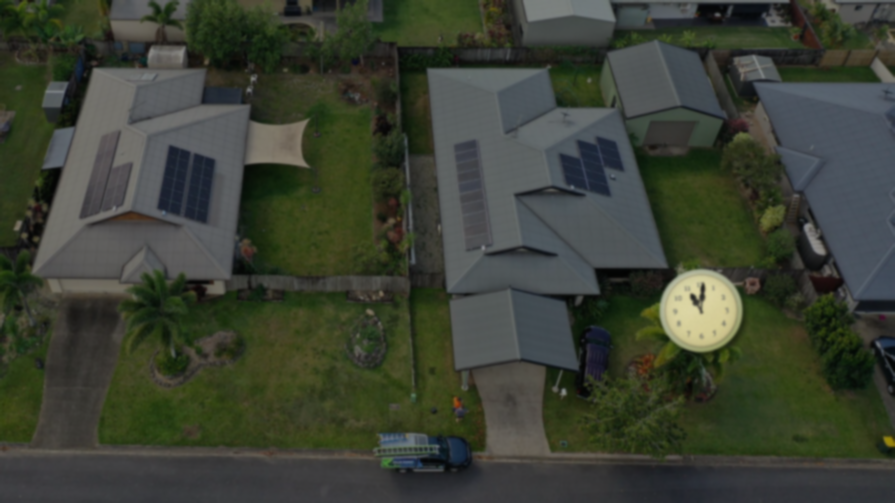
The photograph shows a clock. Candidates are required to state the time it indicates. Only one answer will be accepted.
11:01
